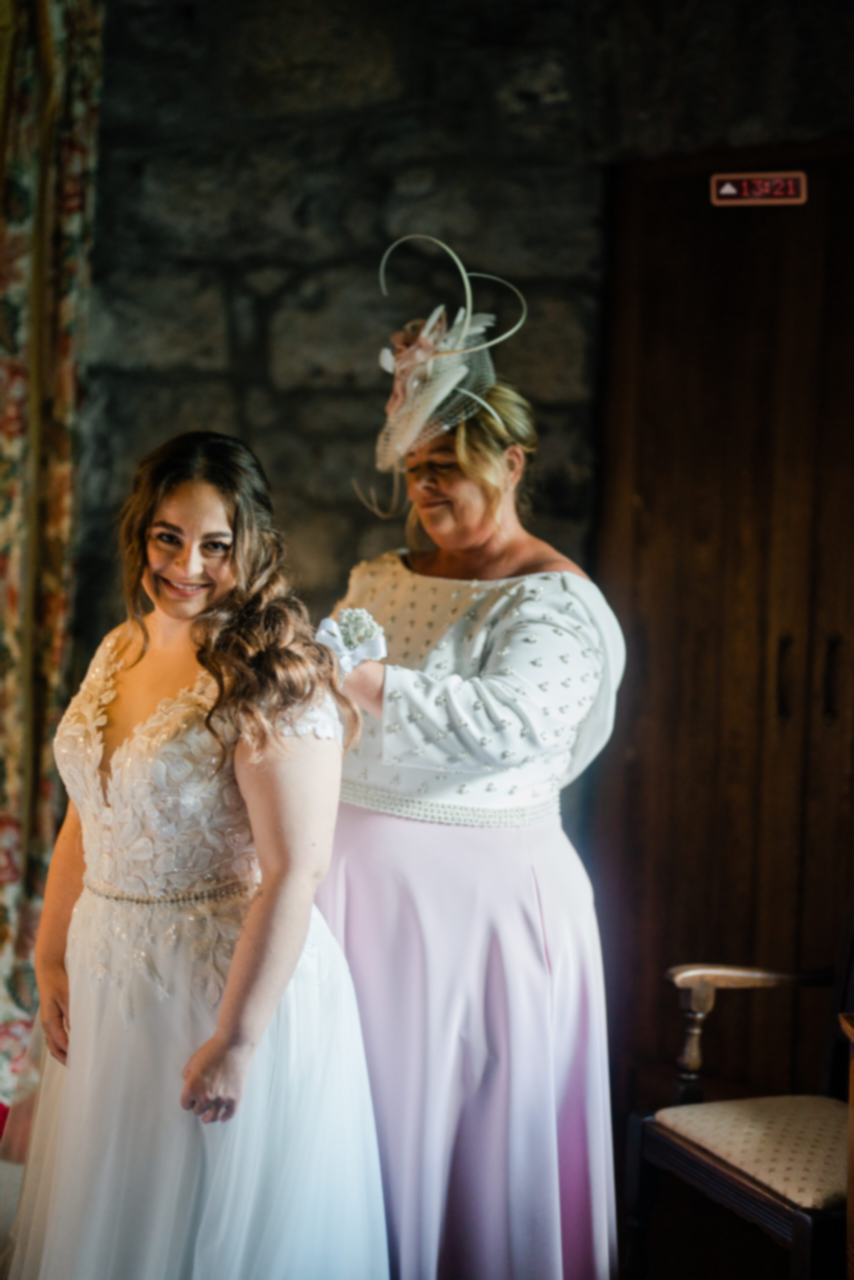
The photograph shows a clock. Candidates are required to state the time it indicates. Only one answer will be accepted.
13:21
